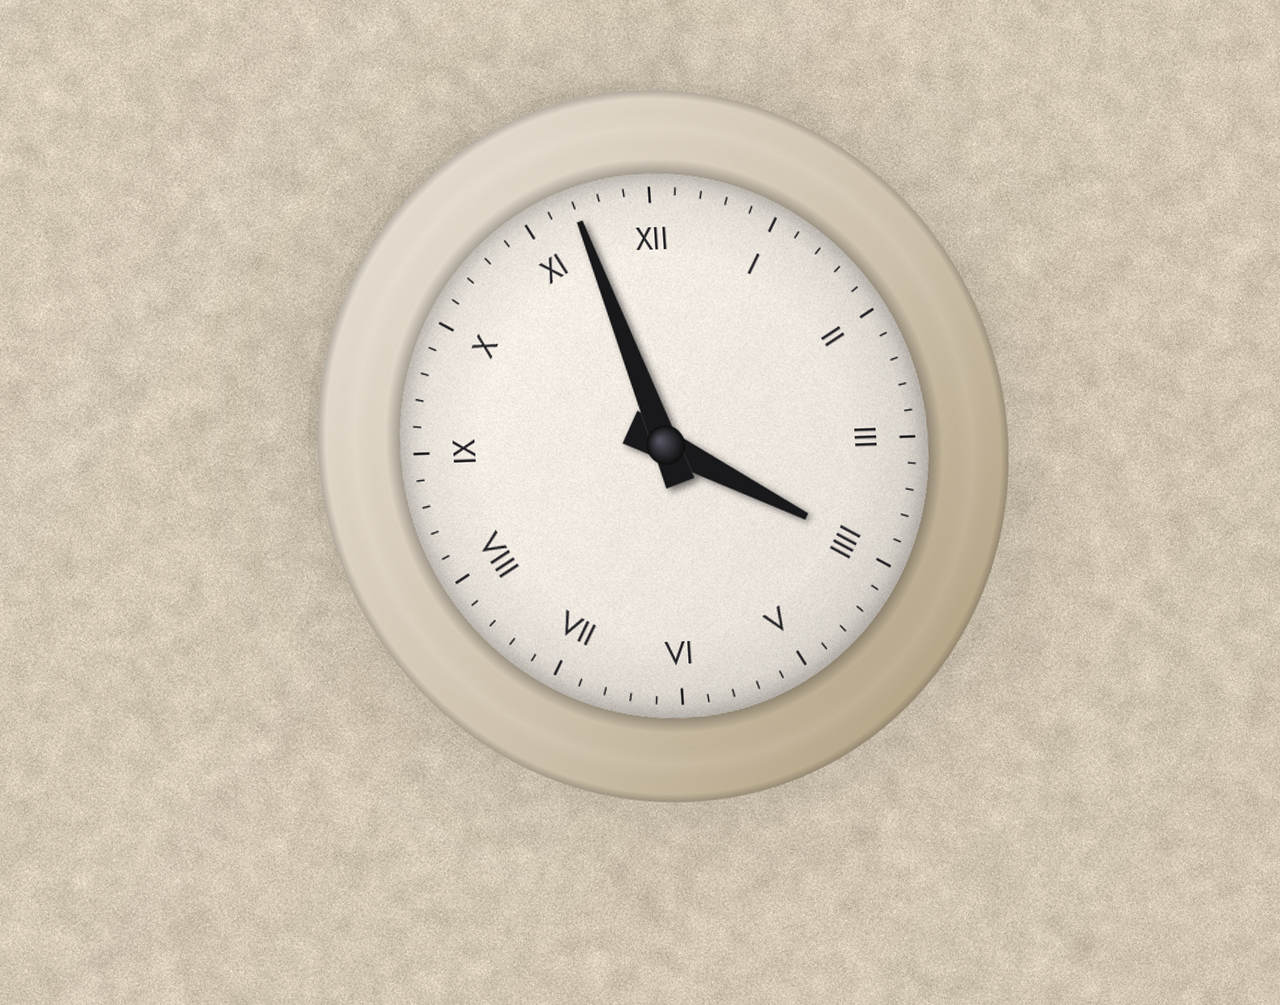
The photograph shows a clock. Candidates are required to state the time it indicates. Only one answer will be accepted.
3:57
